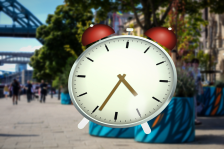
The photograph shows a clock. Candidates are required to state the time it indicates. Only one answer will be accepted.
4:34
